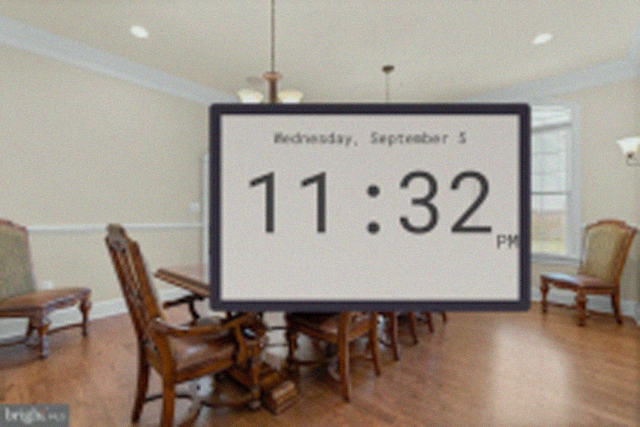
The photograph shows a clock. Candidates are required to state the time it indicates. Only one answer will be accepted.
11:32
